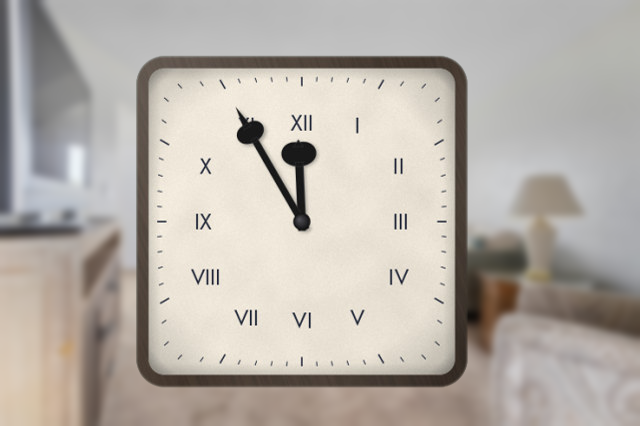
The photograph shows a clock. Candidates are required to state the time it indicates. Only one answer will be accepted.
11:55
